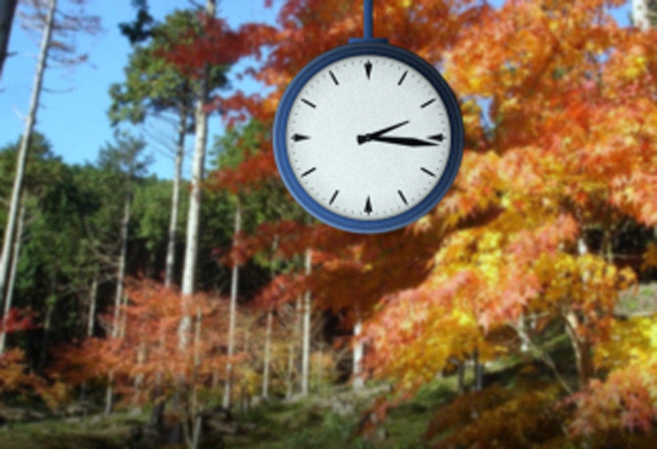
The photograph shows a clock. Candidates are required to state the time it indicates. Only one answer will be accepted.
2:16
